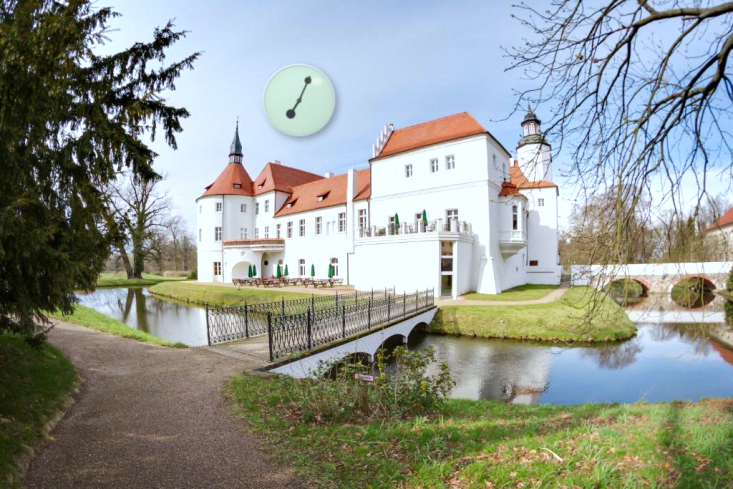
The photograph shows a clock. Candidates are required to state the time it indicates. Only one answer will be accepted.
7:04
